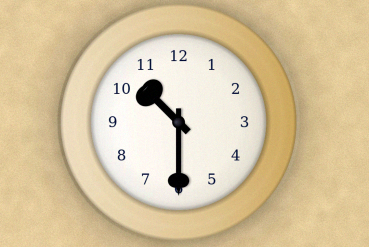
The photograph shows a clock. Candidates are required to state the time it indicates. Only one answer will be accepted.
10:30
